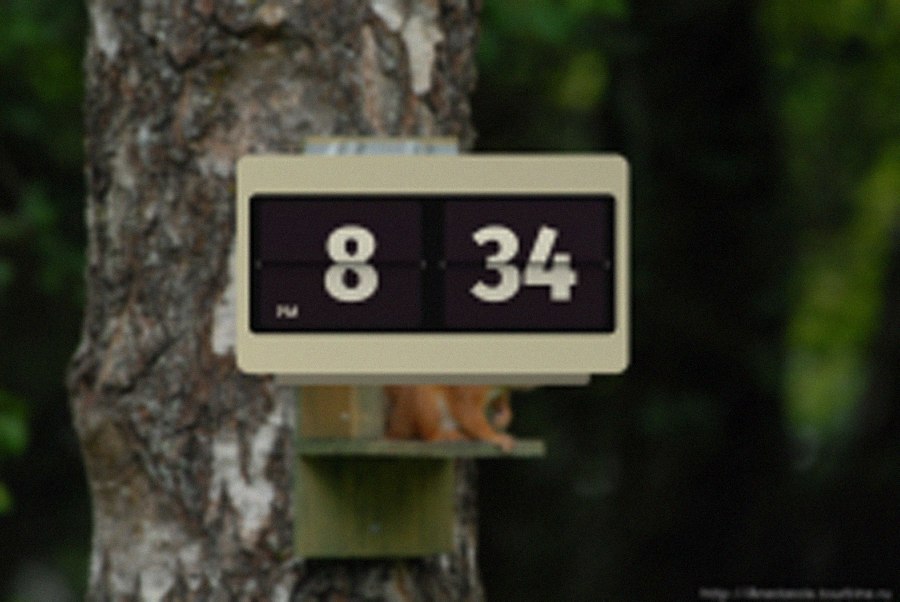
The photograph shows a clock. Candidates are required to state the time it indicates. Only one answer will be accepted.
8:34
